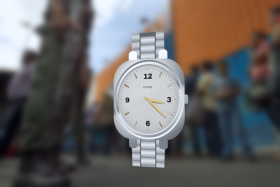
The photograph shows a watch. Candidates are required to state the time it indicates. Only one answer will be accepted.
3:22
